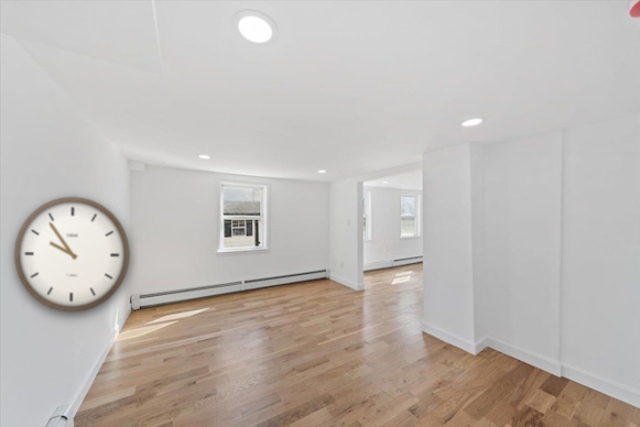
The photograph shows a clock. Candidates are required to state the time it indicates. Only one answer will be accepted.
9:54
